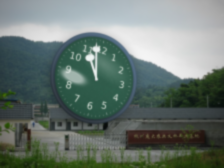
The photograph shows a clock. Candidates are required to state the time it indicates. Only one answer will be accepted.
10:58
